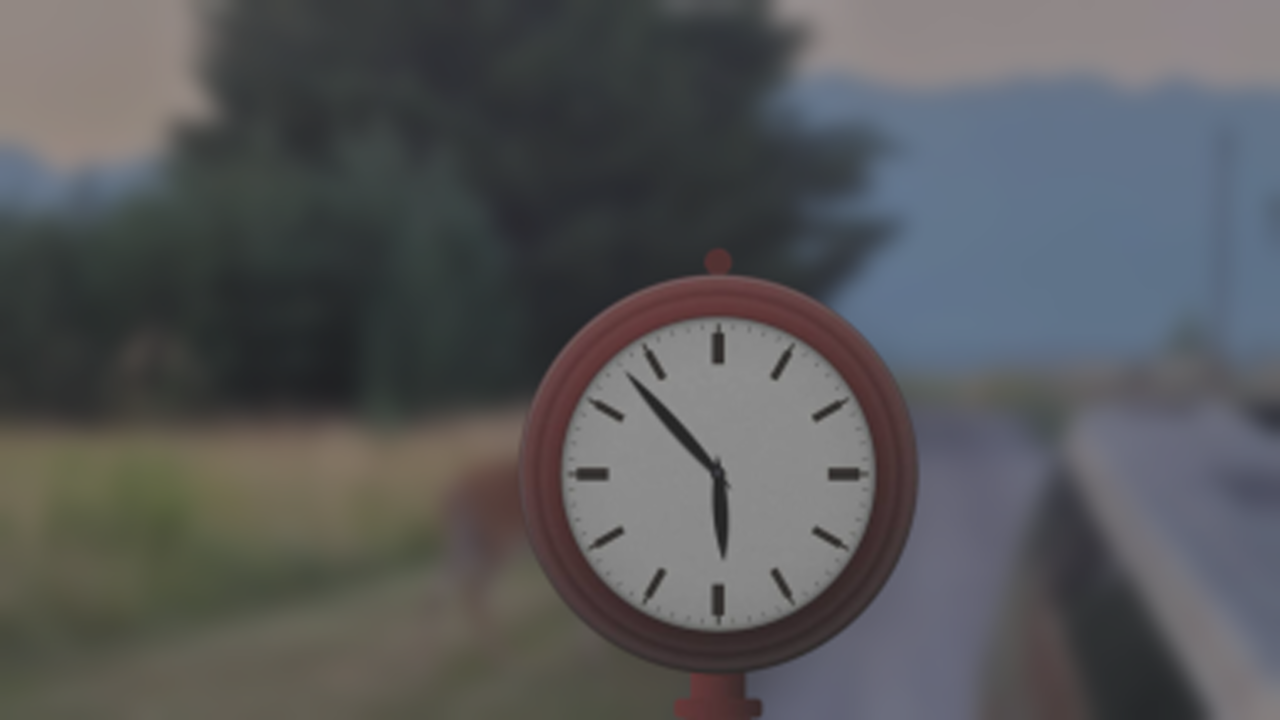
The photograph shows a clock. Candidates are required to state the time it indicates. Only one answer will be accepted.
5:53
